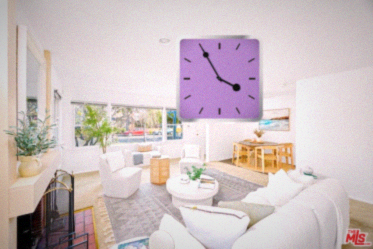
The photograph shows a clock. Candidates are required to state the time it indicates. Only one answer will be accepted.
3:55
